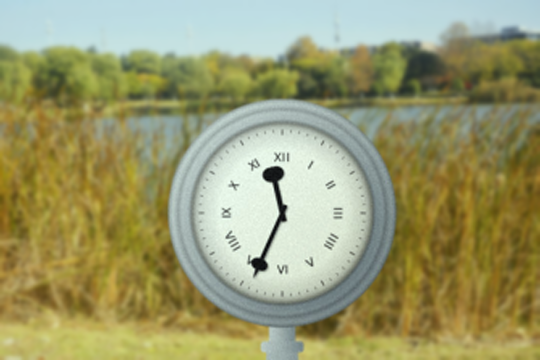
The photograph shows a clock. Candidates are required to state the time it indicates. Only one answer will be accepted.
11:34
